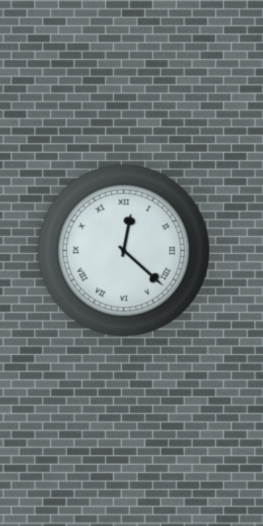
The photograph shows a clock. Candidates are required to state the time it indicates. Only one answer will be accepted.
12:22
